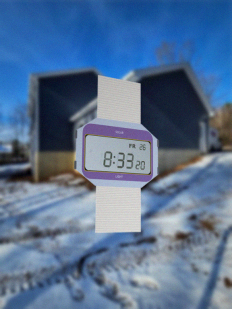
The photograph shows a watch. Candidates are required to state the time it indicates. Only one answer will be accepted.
8:33:20
